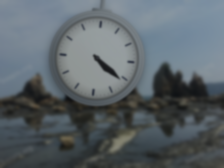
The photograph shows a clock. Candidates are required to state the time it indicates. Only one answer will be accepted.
4:21
